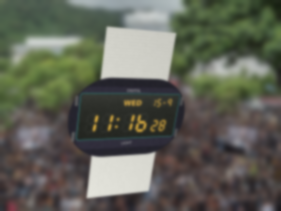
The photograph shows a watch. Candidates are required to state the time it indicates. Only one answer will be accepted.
11:16
